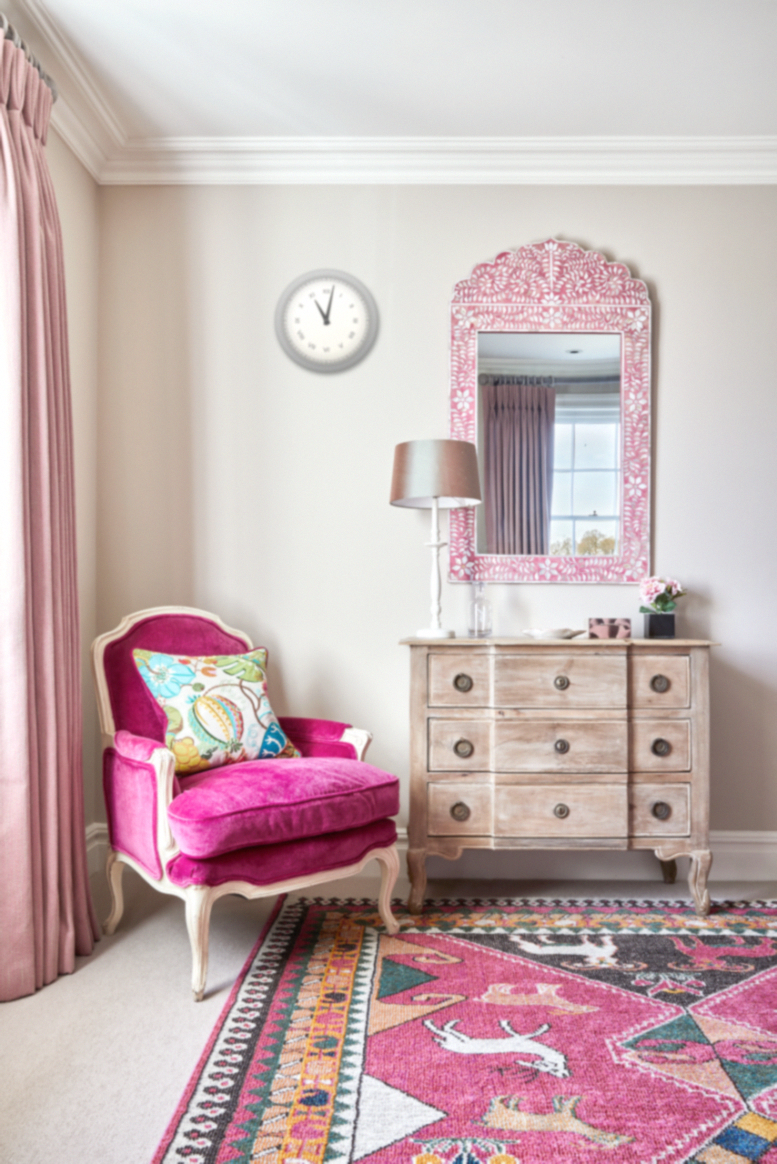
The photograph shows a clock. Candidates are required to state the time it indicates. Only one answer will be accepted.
11:02
